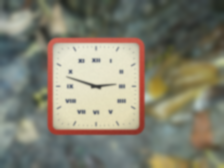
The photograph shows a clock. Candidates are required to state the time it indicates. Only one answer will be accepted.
2:48
